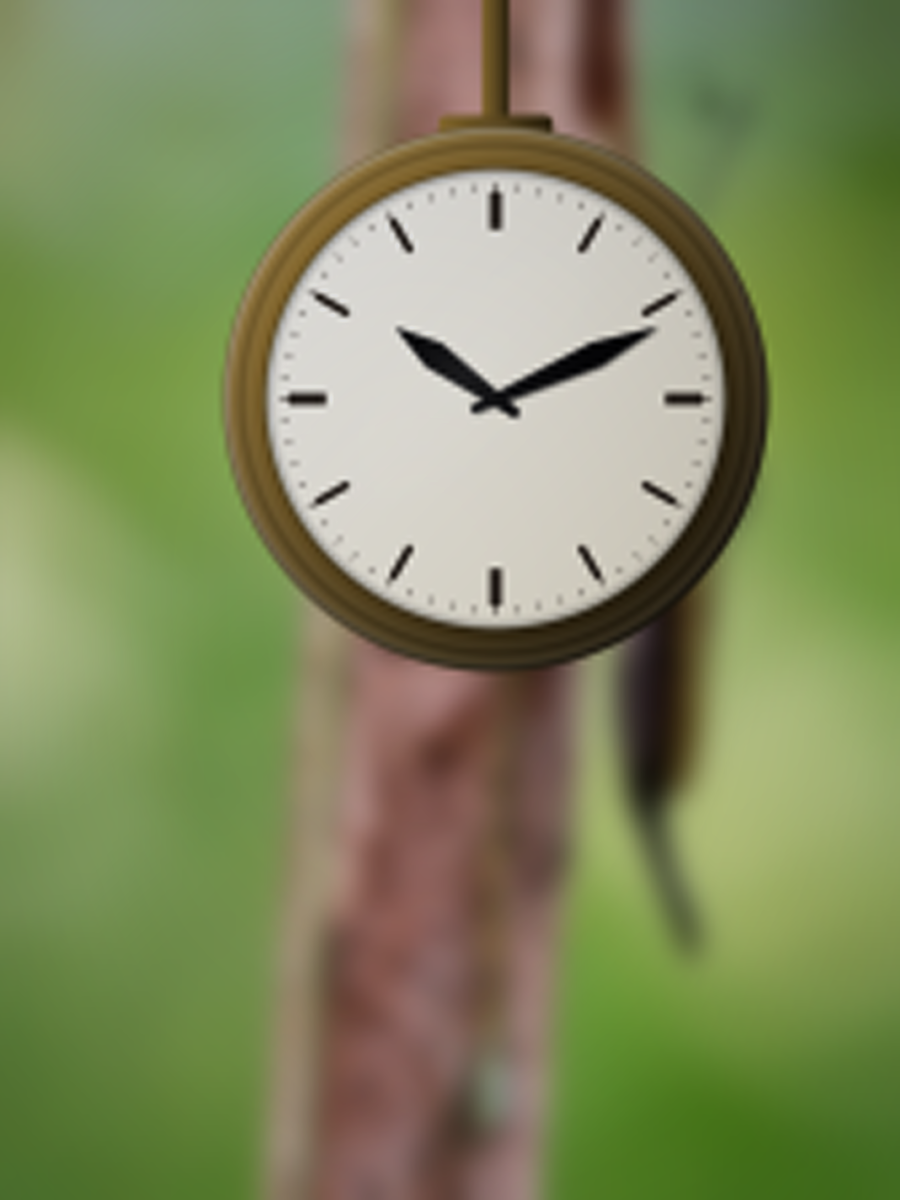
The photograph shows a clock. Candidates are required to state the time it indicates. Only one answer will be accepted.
10:11
